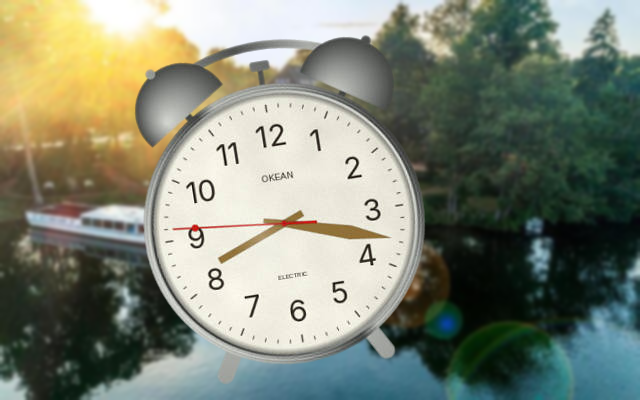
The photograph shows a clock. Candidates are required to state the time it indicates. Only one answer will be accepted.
8:17:46
